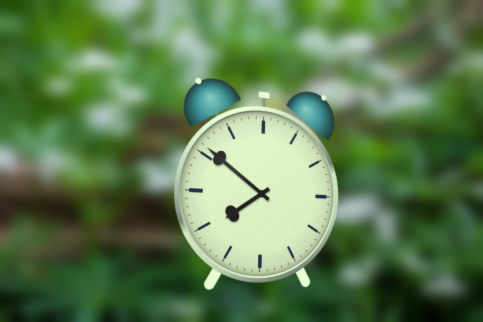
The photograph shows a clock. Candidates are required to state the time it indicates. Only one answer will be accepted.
7:51
